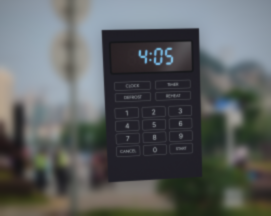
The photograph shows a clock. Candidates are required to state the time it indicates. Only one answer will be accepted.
4:05
